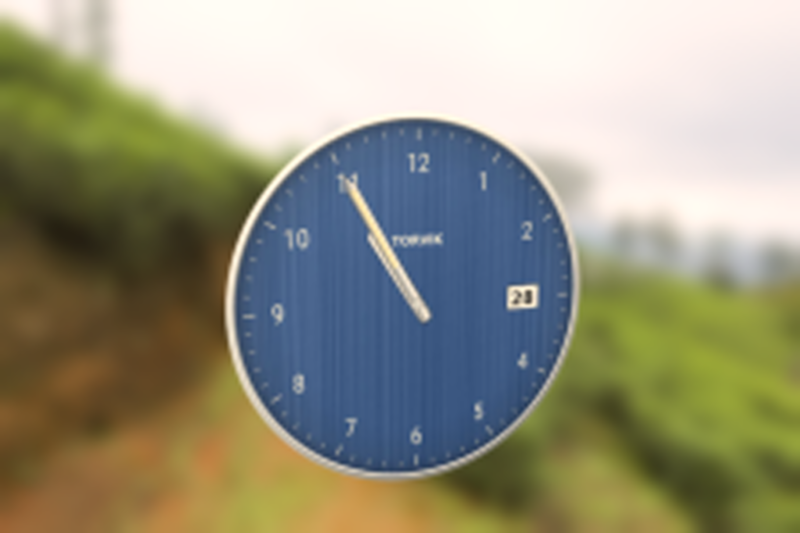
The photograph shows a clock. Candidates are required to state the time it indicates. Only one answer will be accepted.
10:55
